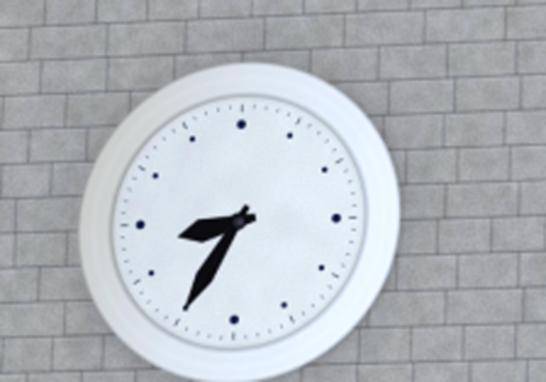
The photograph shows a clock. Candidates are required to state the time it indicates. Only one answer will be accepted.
8:35
